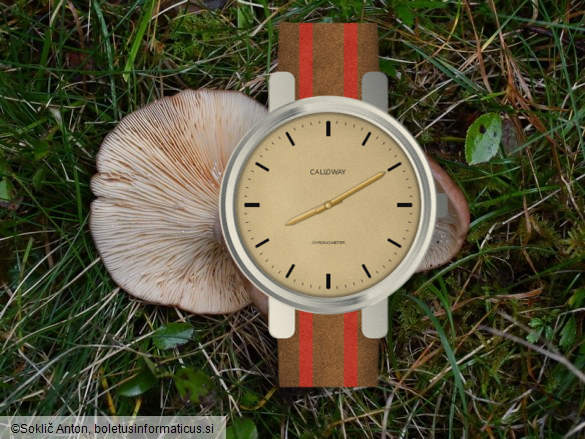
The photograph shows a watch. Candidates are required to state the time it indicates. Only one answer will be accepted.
8:10
